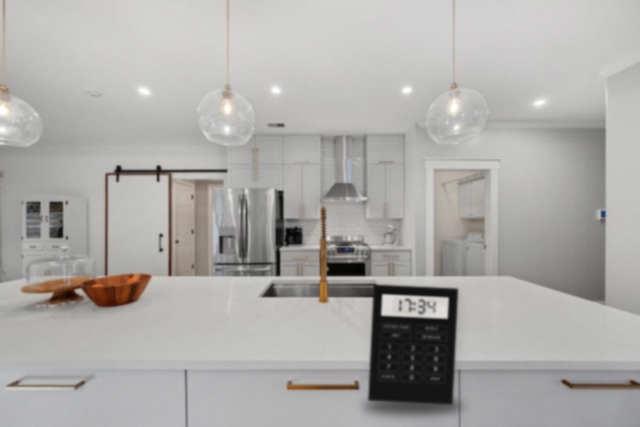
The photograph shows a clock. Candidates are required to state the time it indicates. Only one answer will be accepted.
17:34
